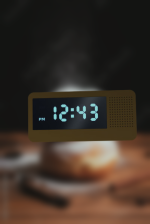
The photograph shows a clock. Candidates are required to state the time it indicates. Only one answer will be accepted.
12:43
